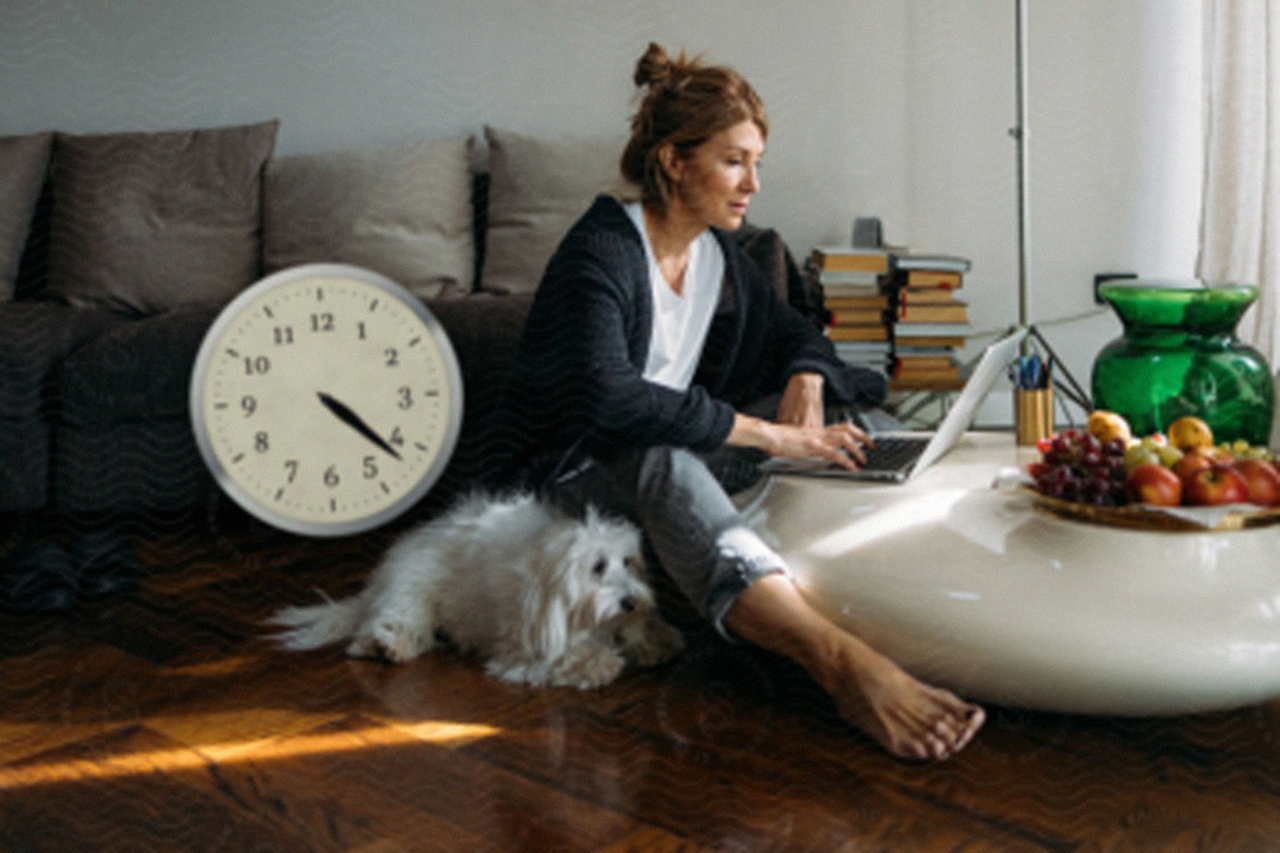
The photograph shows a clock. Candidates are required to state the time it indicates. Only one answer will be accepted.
4:22
